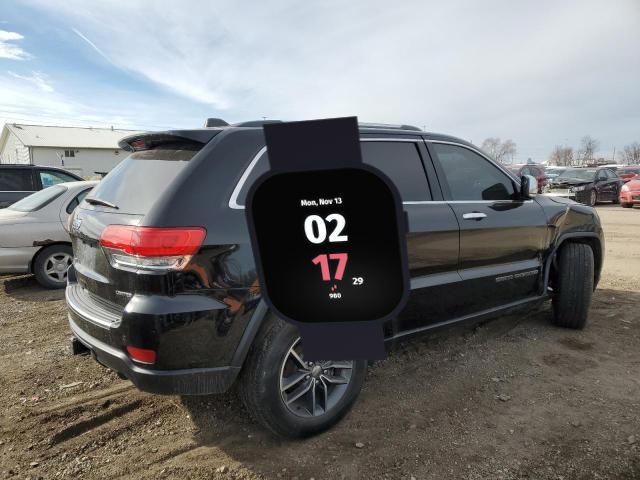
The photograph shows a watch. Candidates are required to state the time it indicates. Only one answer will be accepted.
2:17:29
